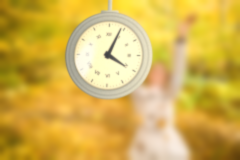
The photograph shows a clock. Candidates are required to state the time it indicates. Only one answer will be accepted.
4:04
